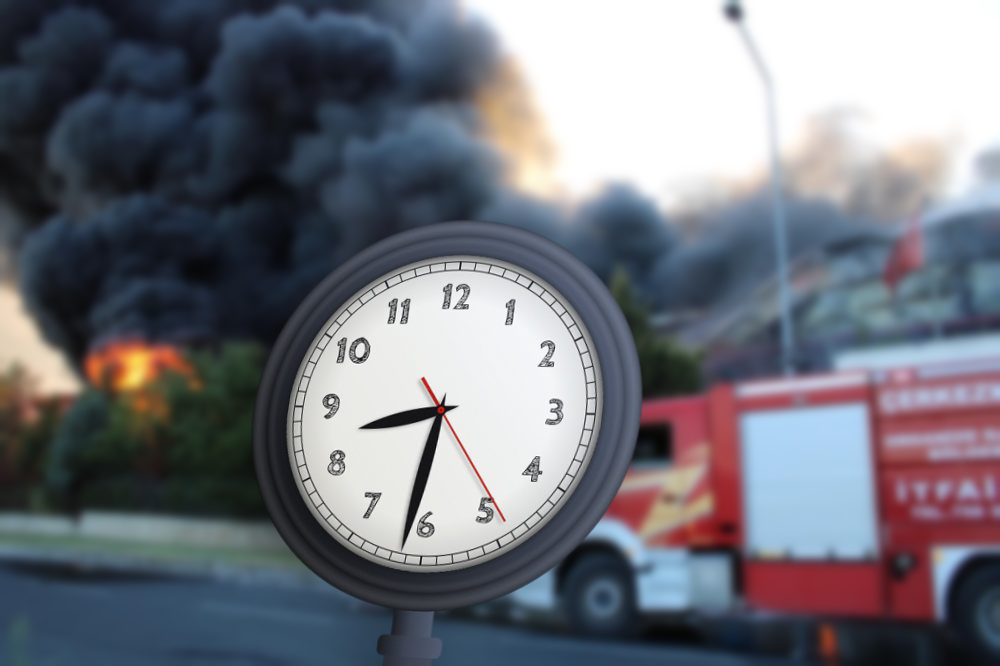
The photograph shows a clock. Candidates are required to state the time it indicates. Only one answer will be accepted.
8:31:24
